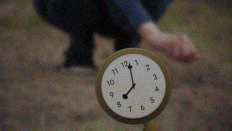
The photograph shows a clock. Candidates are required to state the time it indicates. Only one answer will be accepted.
8:02
